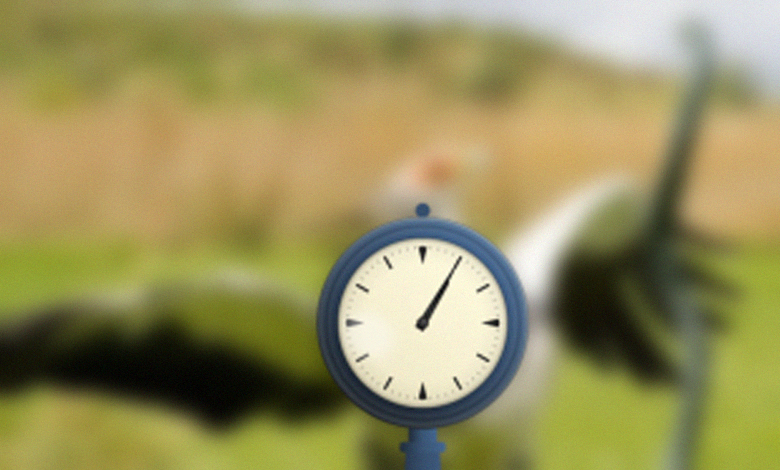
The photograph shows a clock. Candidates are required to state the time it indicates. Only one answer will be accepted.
1:05
